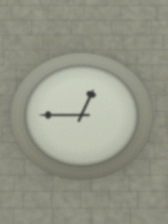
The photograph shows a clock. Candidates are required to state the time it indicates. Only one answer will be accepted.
12:45
